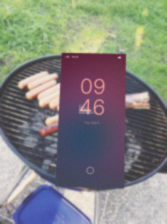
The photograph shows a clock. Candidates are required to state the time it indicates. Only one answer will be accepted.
9:46
